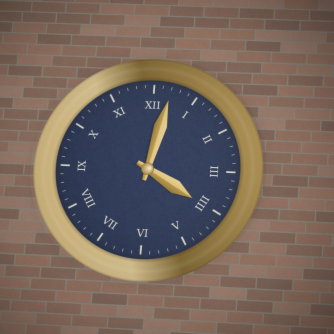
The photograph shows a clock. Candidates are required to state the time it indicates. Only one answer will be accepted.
4:02
